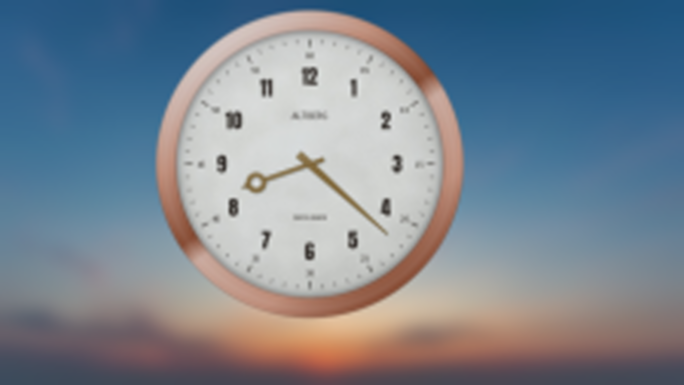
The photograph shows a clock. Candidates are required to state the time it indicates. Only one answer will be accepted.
8:22
